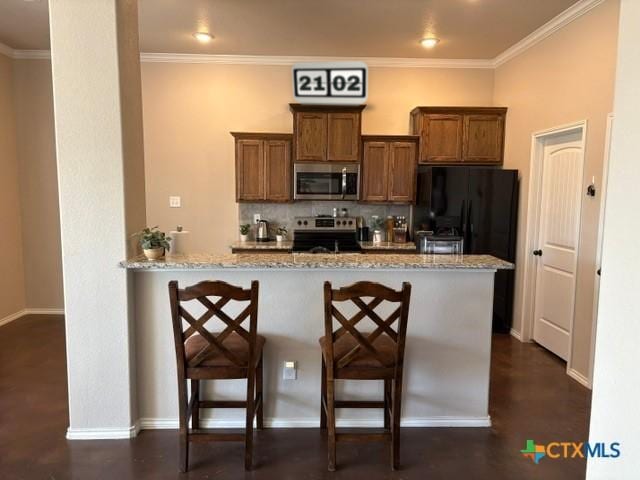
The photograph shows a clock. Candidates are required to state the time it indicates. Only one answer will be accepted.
21:02
